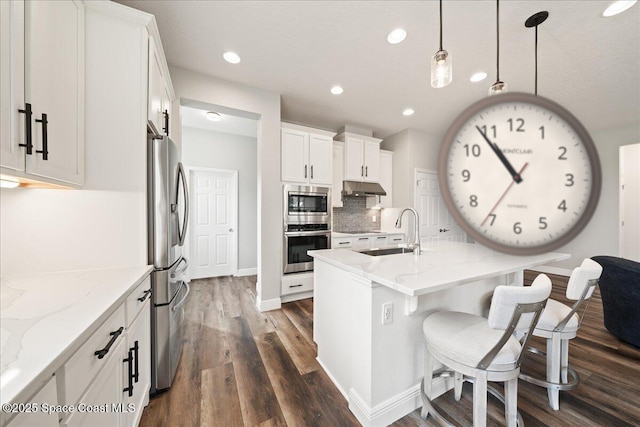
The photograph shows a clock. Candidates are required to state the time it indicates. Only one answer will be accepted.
10:53:36
